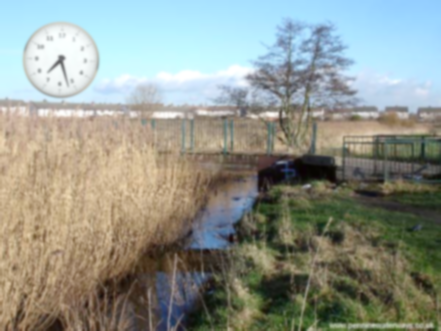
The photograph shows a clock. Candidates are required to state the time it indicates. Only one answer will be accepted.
7:27
